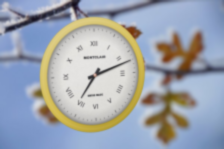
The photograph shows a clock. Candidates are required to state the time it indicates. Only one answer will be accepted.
7:12
